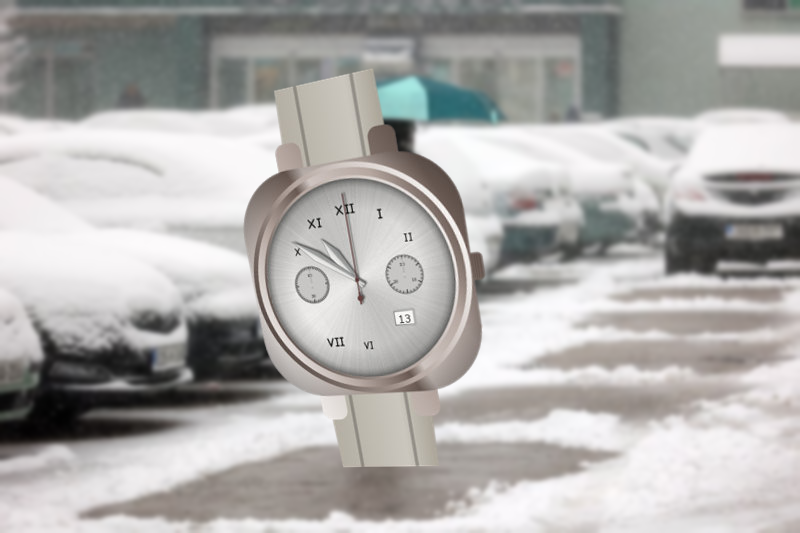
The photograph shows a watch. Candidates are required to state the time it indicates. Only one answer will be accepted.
10:51
